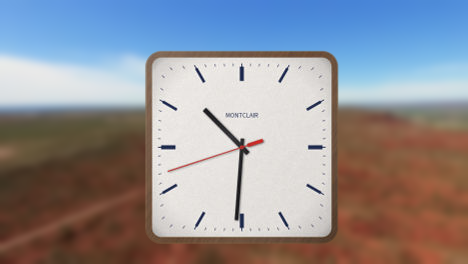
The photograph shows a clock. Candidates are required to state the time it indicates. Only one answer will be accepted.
10:30:42
